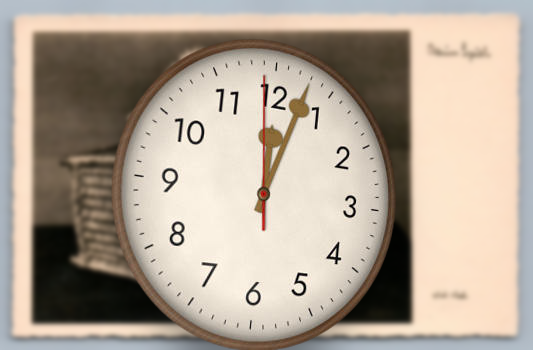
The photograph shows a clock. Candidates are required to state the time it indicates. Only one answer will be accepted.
12:02:59
